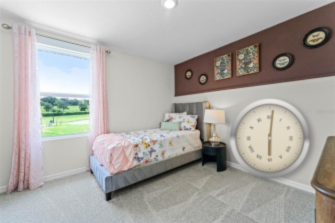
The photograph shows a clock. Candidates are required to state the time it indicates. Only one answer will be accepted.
6:01
